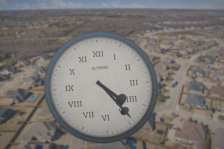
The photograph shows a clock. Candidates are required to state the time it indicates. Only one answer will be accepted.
4:24
